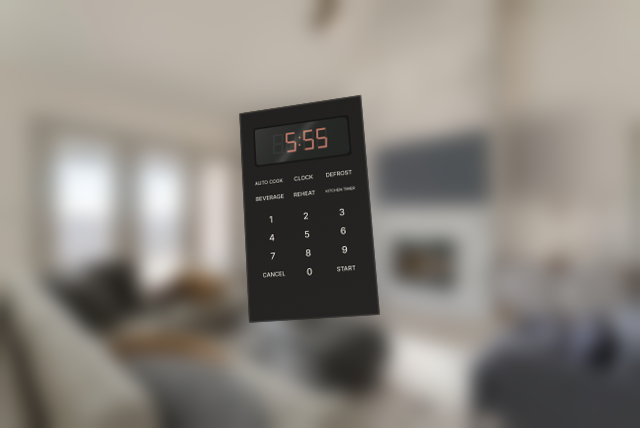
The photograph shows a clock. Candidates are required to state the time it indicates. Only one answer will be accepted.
5:55
